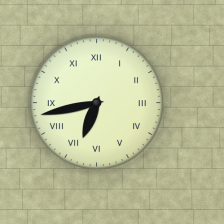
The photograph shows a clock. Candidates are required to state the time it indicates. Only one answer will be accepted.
6:43
